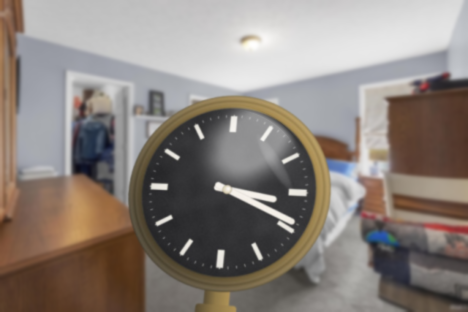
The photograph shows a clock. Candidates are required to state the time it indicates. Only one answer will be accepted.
3:19
